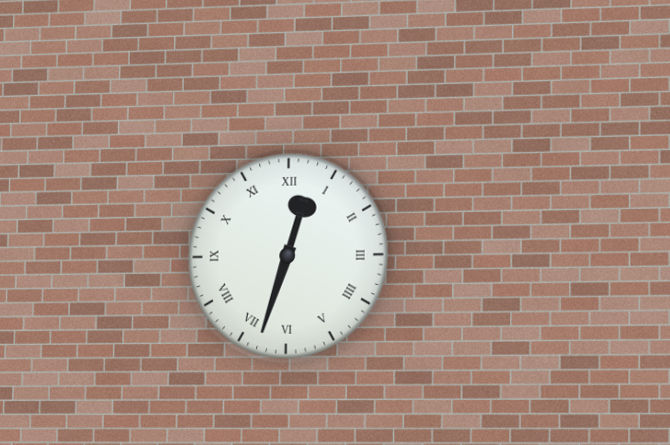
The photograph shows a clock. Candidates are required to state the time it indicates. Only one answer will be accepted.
12:33
